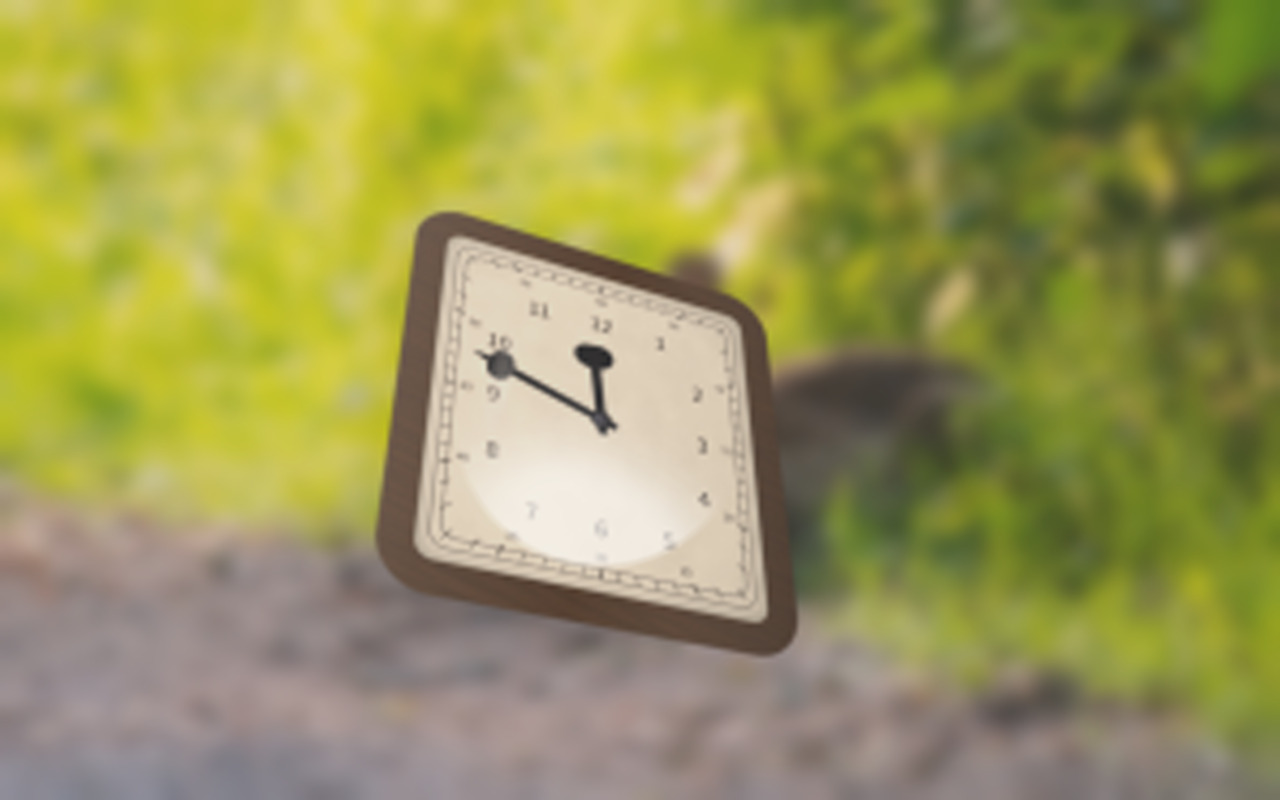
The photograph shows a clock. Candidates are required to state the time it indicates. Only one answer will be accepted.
11:48
